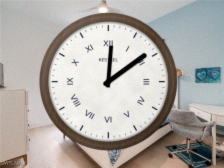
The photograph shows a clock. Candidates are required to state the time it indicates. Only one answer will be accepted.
12:09
